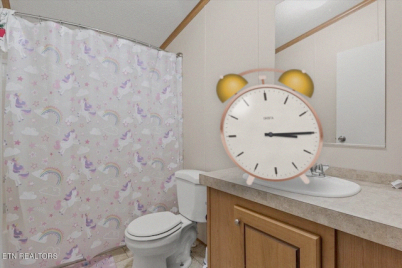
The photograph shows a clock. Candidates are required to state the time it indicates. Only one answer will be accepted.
3:15
